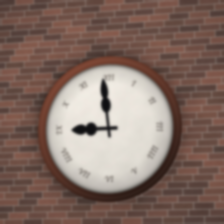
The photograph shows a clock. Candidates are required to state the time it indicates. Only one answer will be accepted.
8:59
